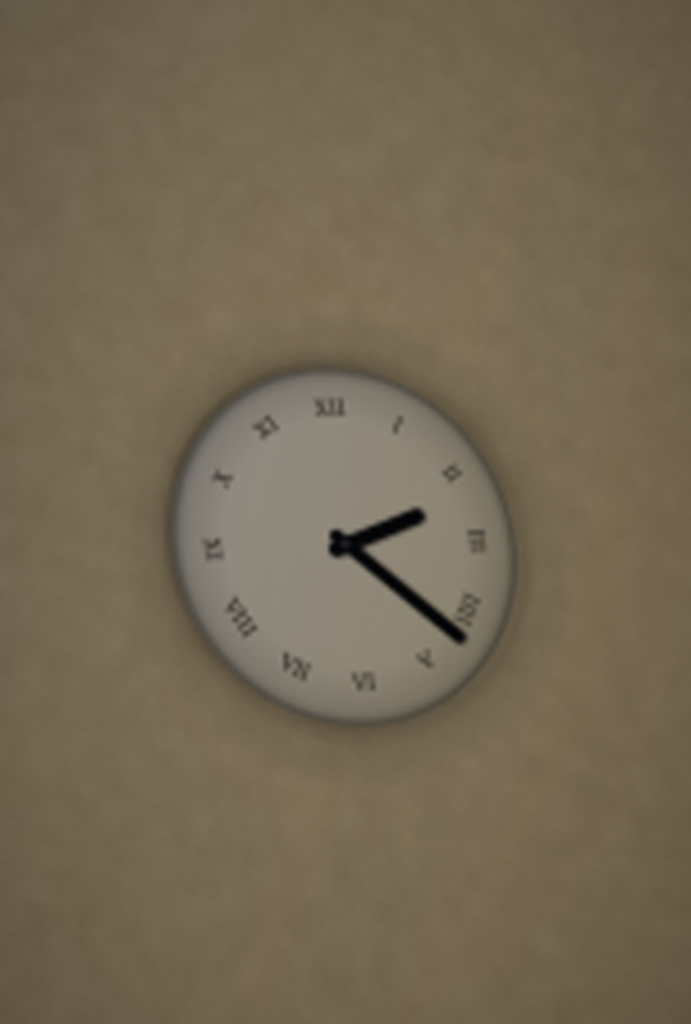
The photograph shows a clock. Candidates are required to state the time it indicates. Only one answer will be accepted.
2:22
